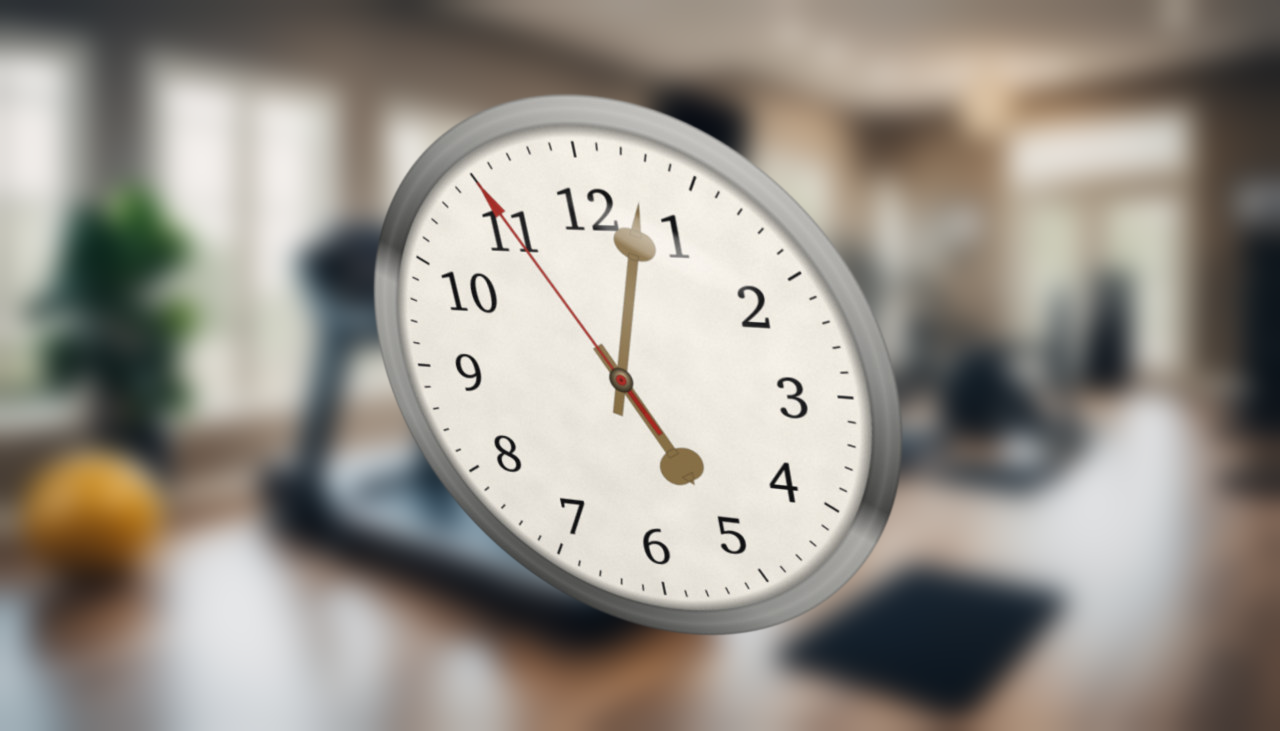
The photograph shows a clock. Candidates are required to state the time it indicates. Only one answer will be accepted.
5:02:55
